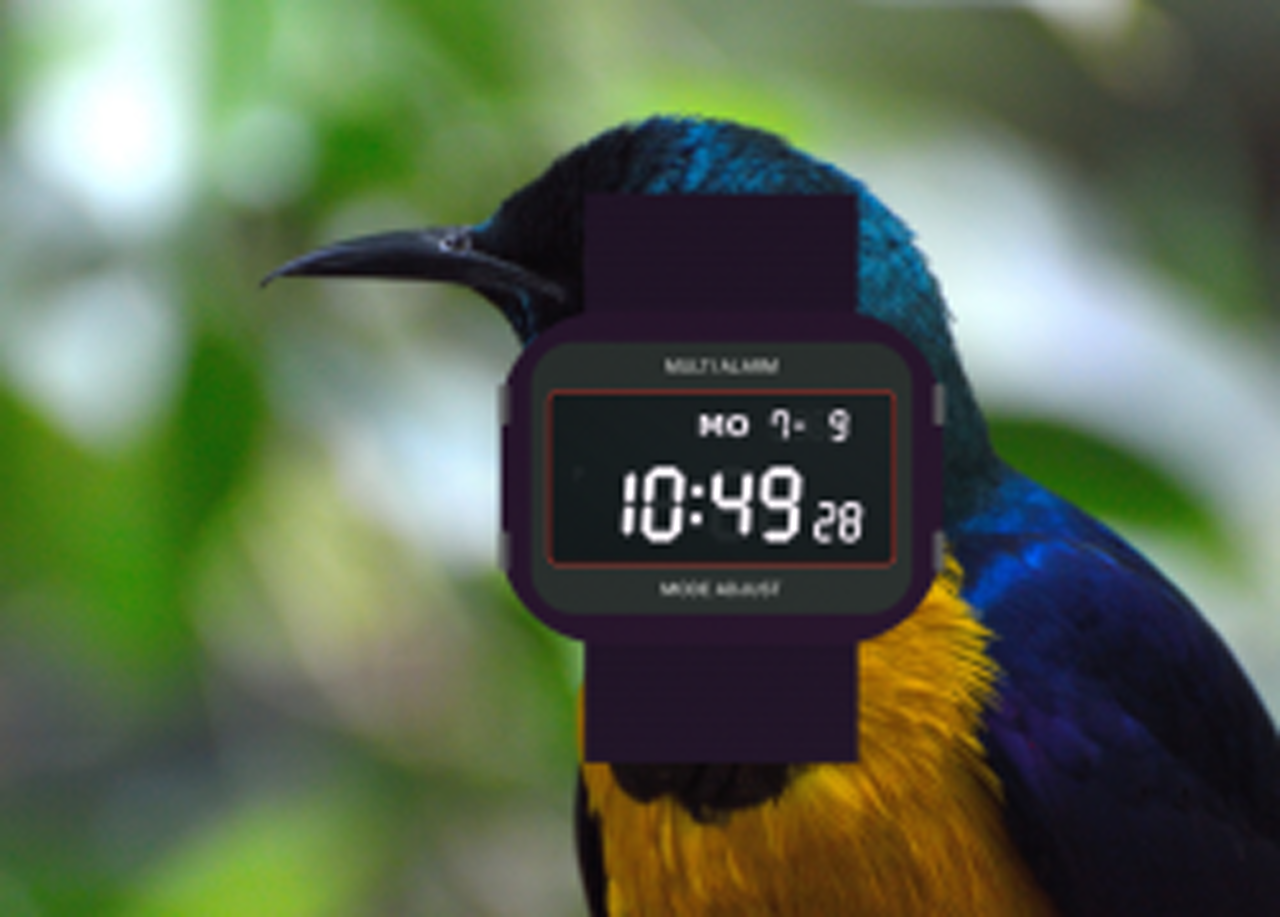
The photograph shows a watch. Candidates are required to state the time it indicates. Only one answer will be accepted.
10:49:28
